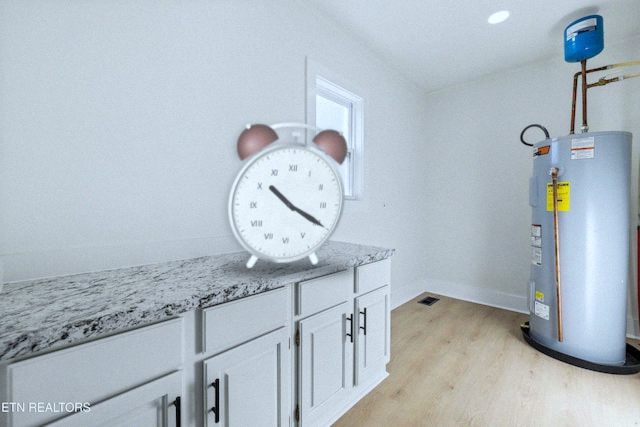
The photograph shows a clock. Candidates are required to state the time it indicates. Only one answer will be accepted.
10:20
